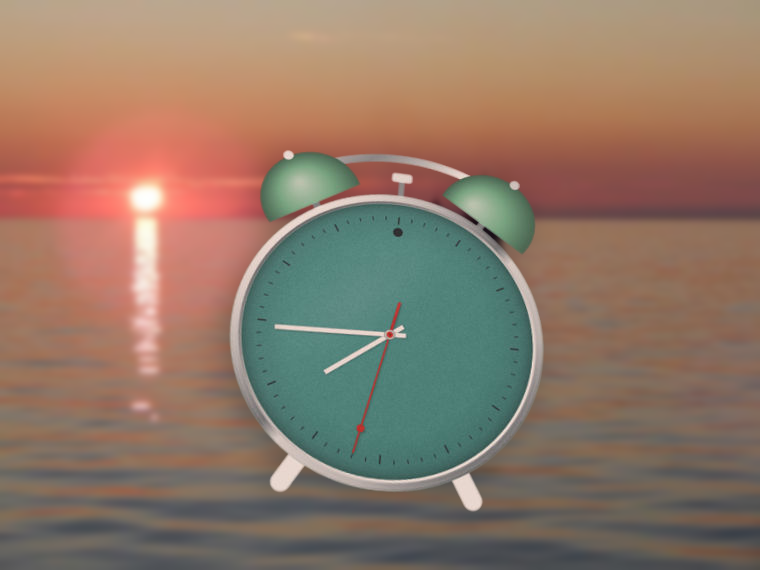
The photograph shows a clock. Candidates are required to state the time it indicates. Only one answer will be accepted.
7:44:32
